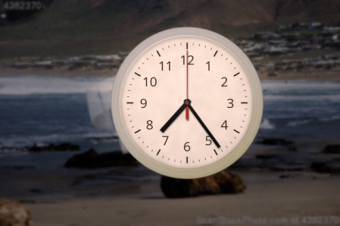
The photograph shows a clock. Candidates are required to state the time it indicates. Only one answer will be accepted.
7:24:00
